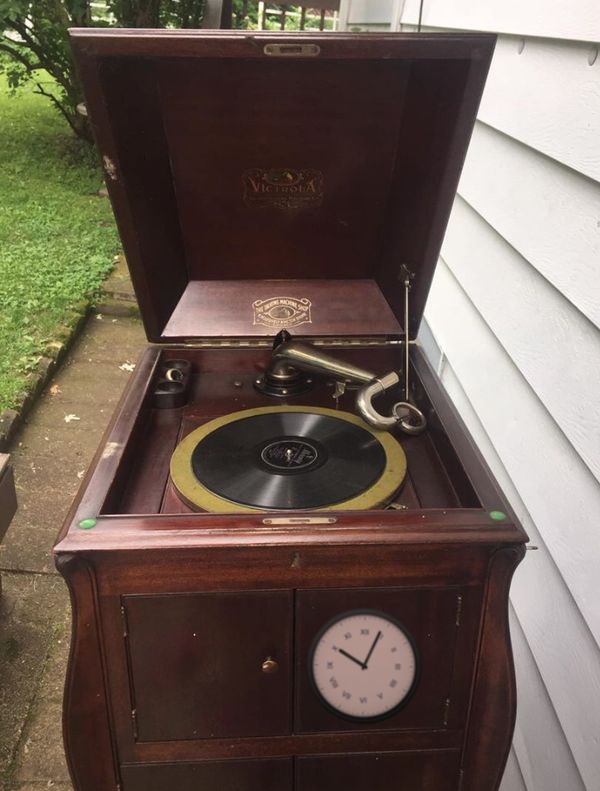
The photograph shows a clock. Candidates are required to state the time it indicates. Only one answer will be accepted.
10:04
